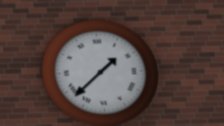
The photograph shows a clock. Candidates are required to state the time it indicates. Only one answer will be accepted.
1:38
